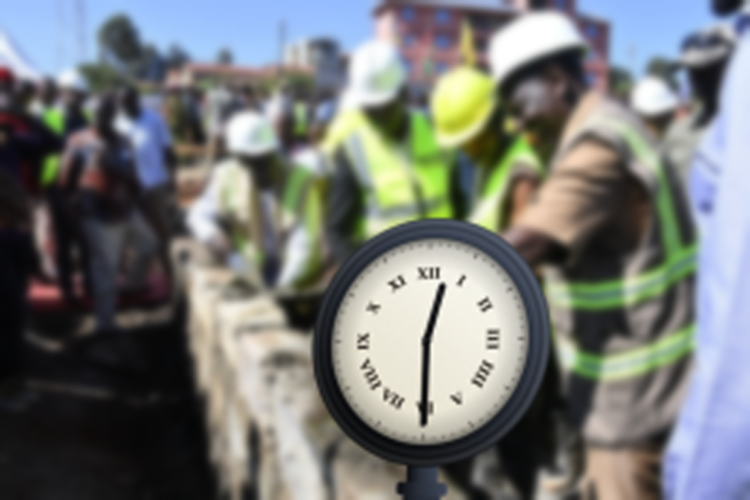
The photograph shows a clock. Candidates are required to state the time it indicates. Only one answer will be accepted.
12:30
